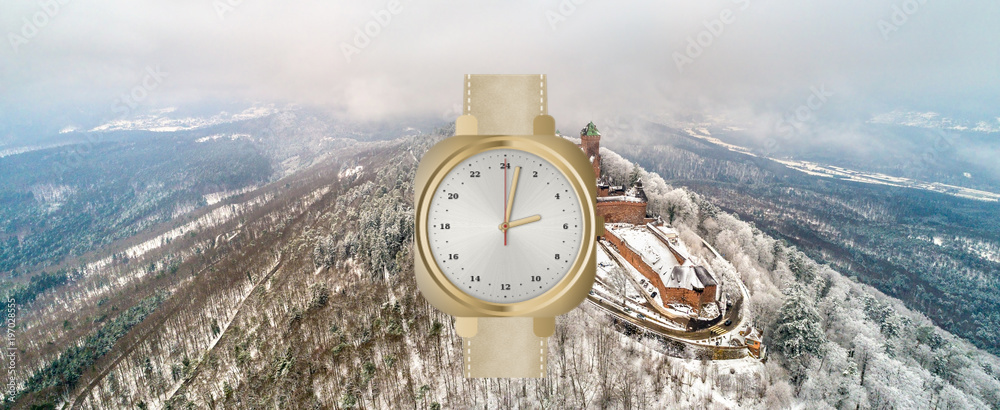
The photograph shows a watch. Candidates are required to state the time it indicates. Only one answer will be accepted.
5:02:00
